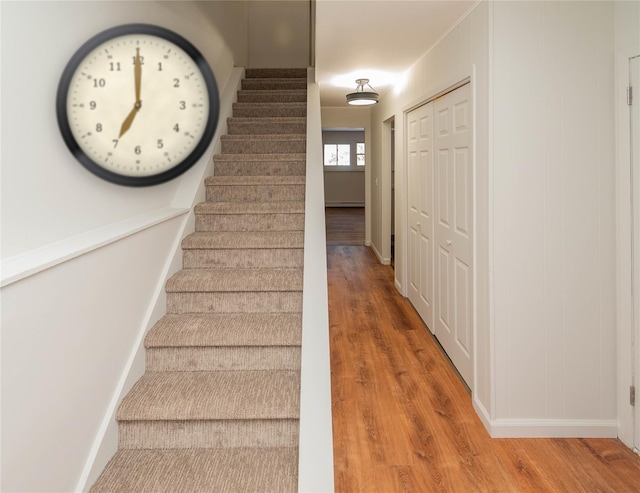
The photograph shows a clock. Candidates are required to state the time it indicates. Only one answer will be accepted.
7:00
